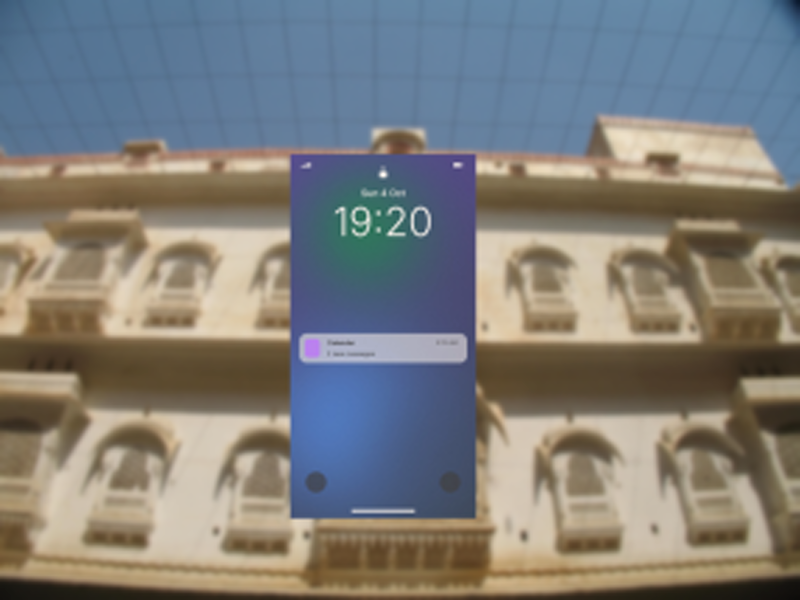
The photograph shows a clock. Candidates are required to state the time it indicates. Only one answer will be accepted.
19:20
